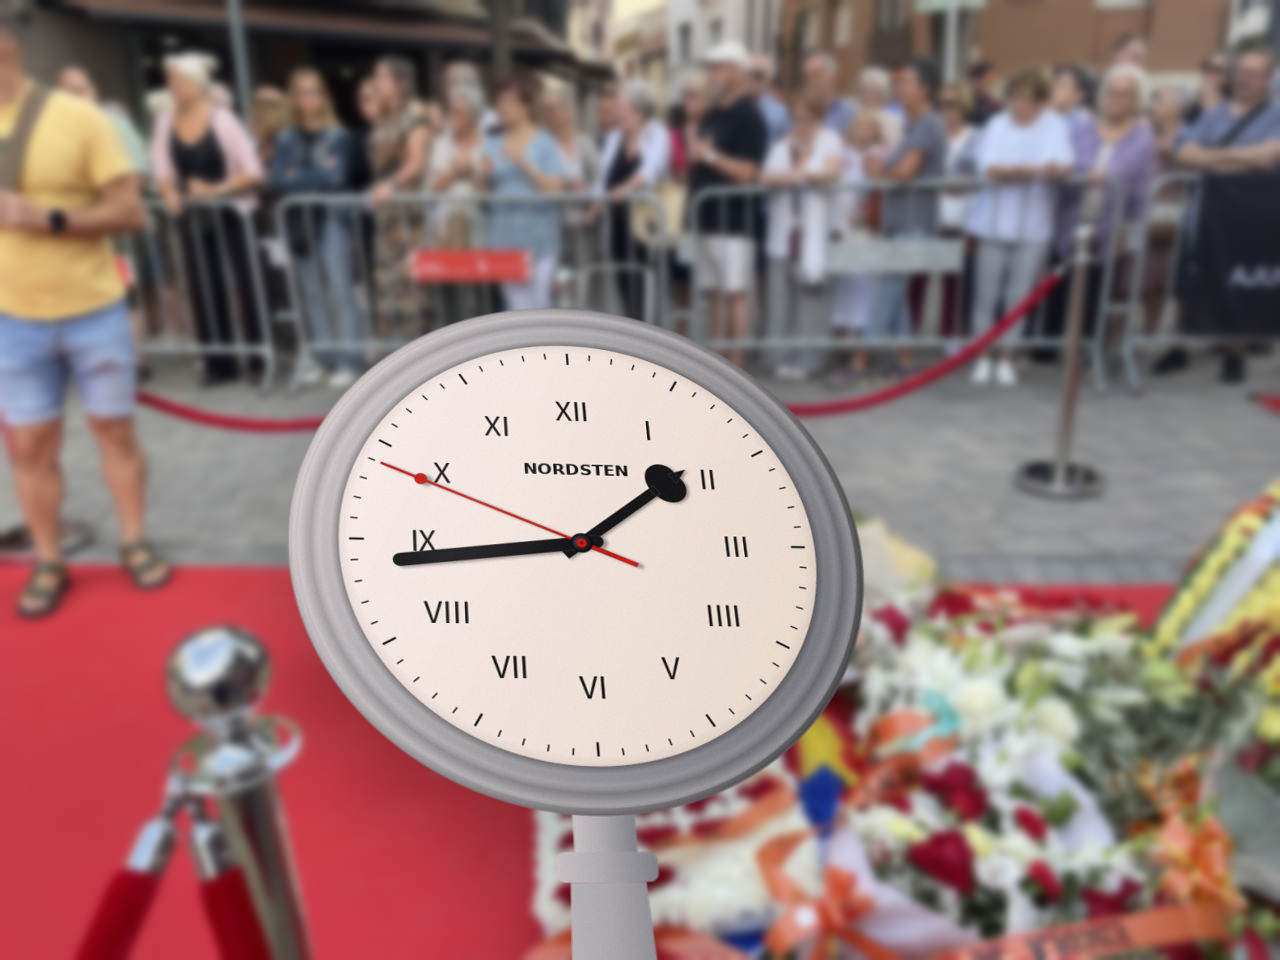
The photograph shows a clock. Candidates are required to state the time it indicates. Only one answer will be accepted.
1:43:49
